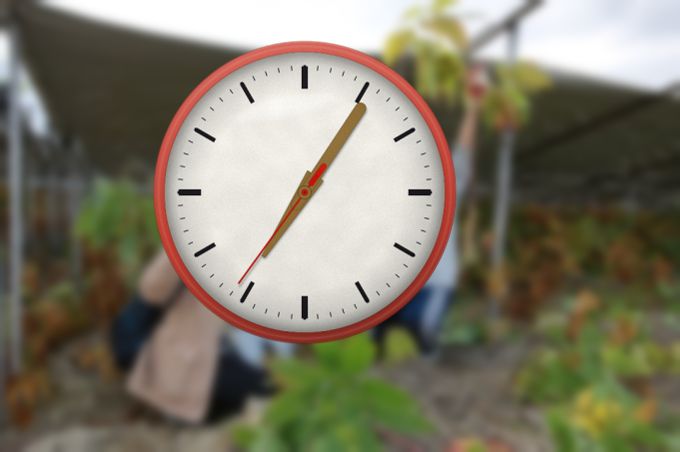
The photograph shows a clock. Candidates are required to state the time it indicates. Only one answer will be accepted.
7:05:36
